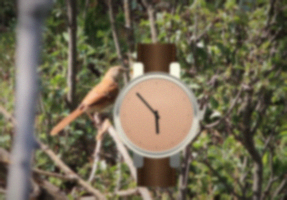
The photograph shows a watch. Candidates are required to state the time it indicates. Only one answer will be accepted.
5:53
